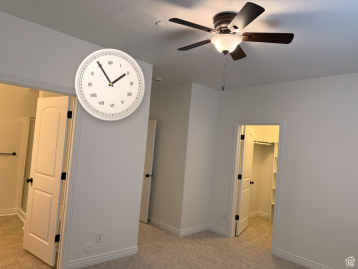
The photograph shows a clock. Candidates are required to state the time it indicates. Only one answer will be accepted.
1:55
